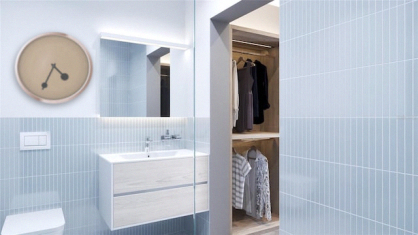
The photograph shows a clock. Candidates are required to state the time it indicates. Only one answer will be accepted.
4:34
